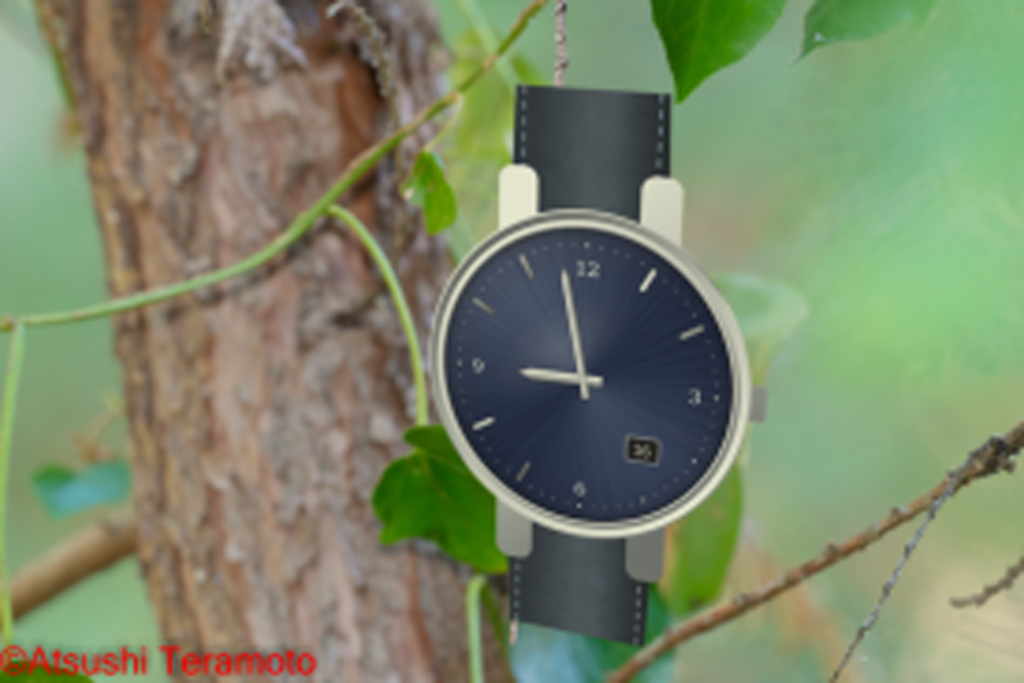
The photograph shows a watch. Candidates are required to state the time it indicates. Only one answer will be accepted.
8:58
